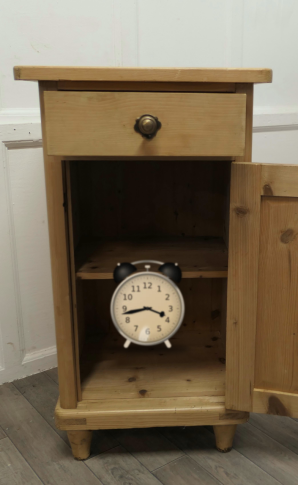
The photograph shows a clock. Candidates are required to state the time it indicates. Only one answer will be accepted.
3:43
